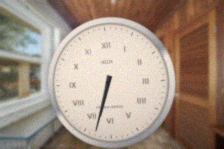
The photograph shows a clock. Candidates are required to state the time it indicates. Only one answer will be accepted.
6:33
